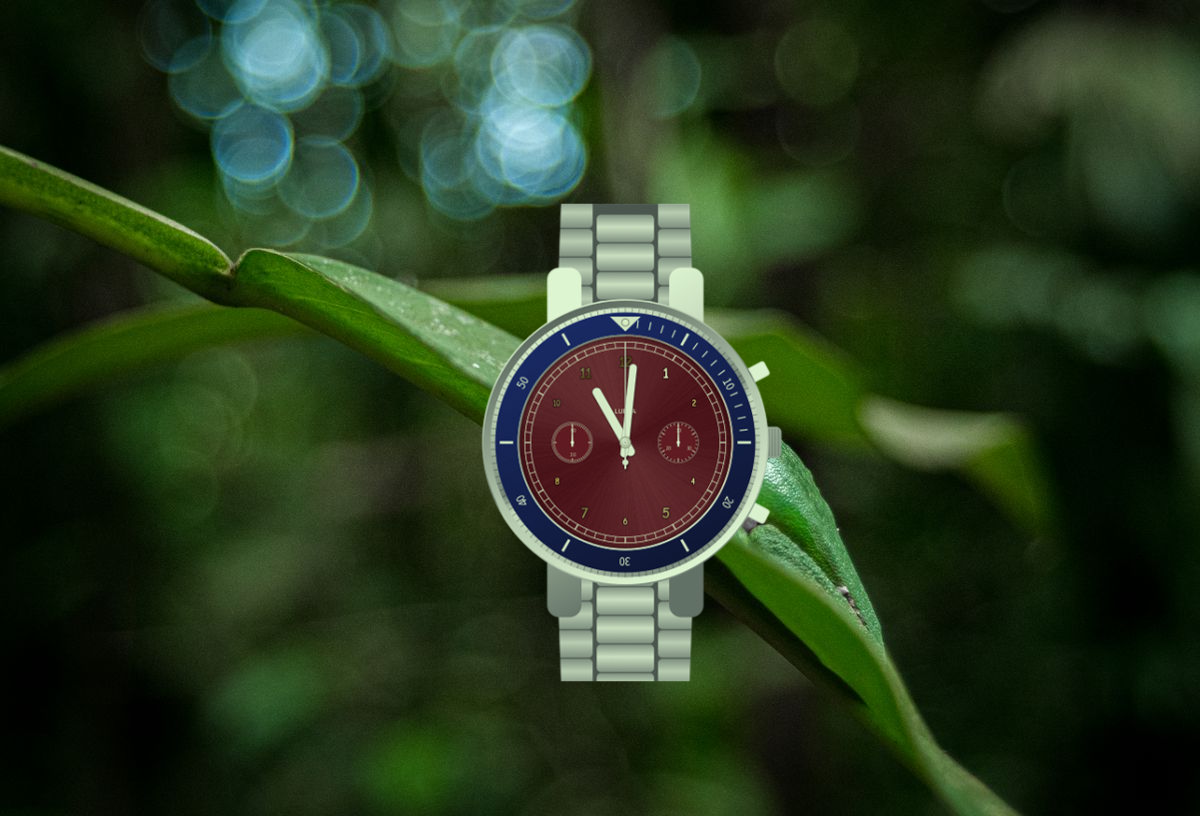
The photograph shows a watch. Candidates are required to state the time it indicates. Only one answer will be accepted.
11:01
